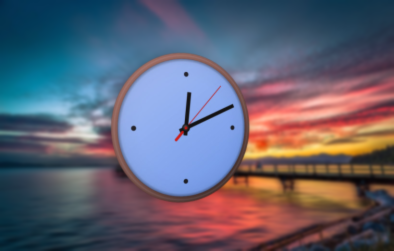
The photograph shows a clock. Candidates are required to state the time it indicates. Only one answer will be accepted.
12:11:07
